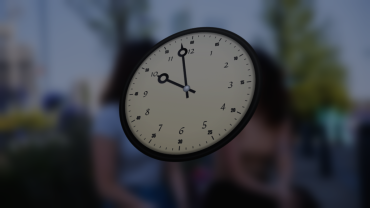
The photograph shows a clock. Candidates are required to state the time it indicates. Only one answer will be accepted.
9:58
